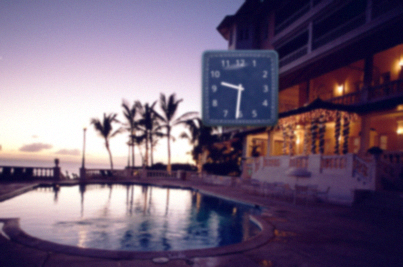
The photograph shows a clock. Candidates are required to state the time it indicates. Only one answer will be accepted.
9:31
